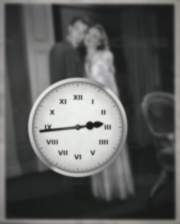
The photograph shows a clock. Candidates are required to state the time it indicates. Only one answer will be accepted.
2:44
